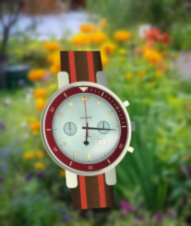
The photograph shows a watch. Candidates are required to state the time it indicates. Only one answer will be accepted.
6:16
